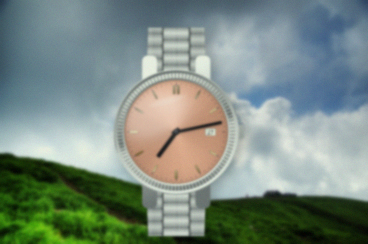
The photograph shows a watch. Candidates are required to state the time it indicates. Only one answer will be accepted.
7:13
